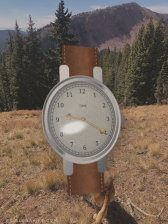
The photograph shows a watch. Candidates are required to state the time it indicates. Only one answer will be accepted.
9:20
